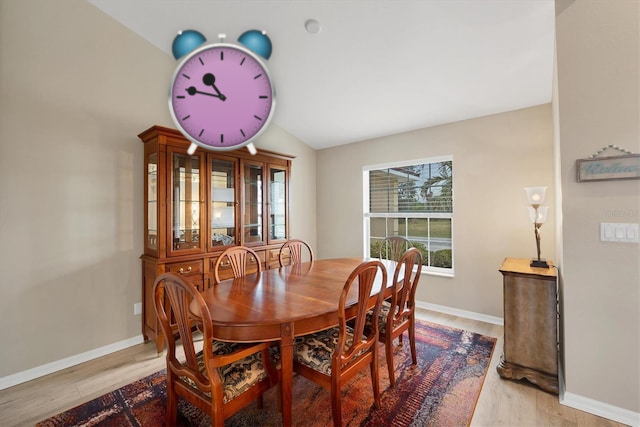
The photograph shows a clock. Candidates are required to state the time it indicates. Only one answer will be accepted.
10:47
